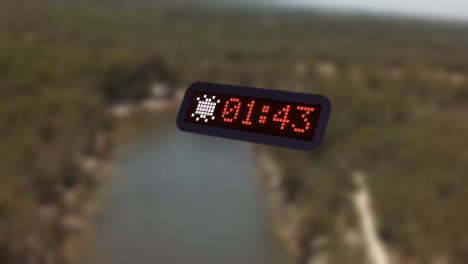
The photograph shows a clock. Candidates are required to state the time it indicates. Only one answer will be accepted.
1:43
